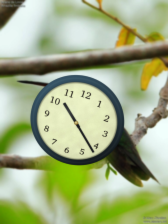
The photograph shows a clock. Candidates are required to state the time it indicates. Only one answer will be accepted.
10:22
